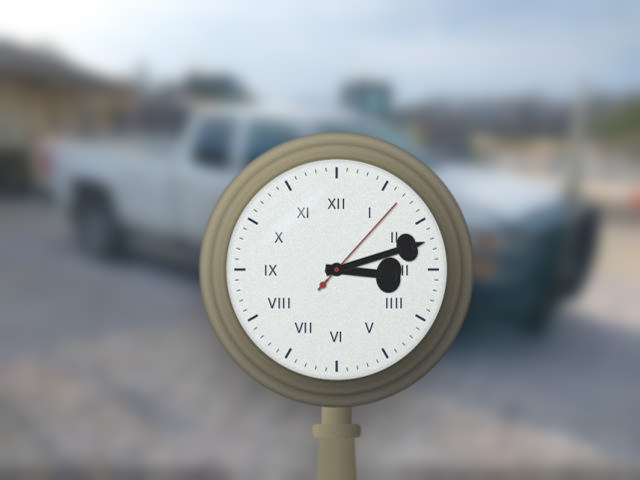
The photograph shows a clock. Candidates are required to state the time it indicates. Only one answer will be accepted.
3:12:07
